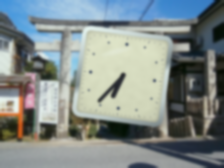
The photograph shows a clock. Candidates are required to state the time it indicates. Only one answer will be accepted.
6:36
